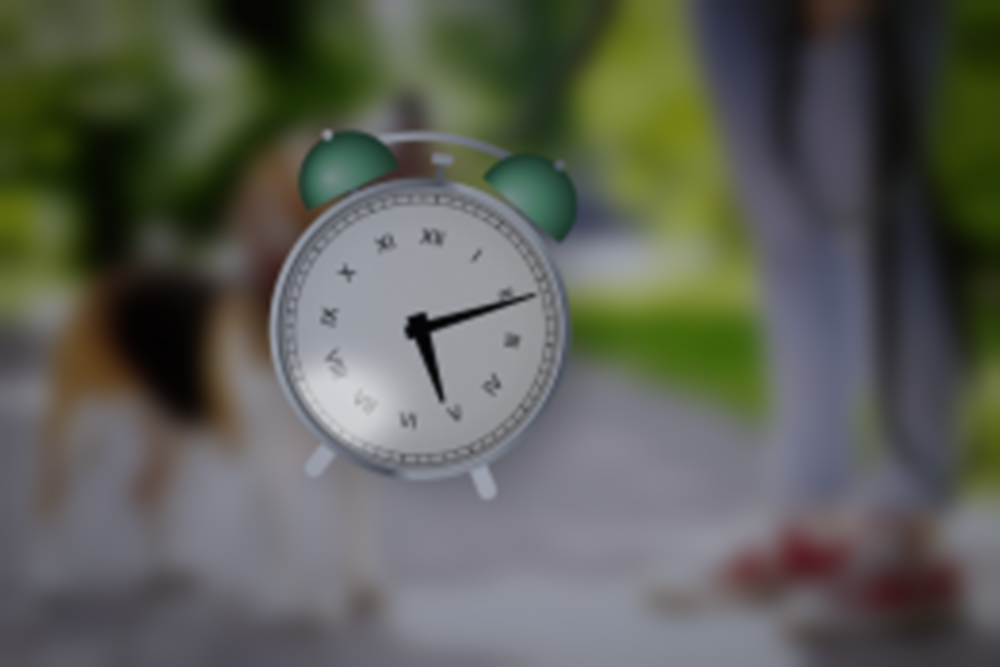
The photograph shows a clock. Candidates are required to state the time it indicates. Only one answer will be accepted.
5:11
